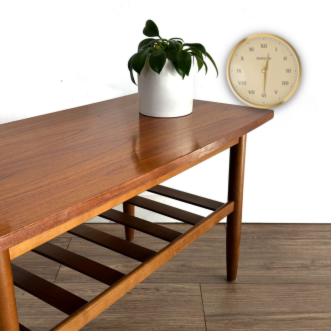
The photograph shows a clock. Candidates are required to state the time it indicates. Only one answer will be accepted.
12:30
